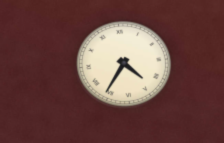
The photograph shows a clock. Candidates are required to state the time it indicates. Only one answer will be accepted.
4:36
